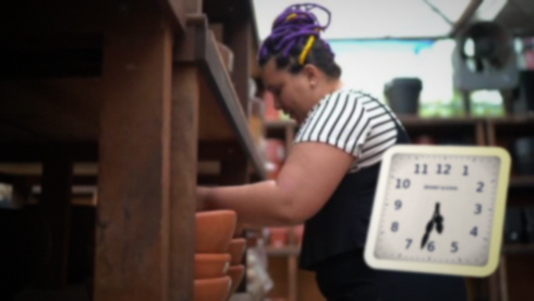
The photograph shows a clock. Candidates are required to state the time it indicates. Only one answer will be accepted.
5:32
